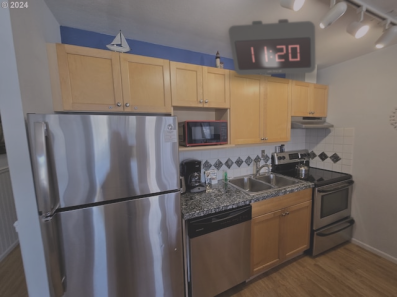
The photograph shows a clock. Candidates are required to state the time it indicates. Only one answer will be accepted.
11:20
